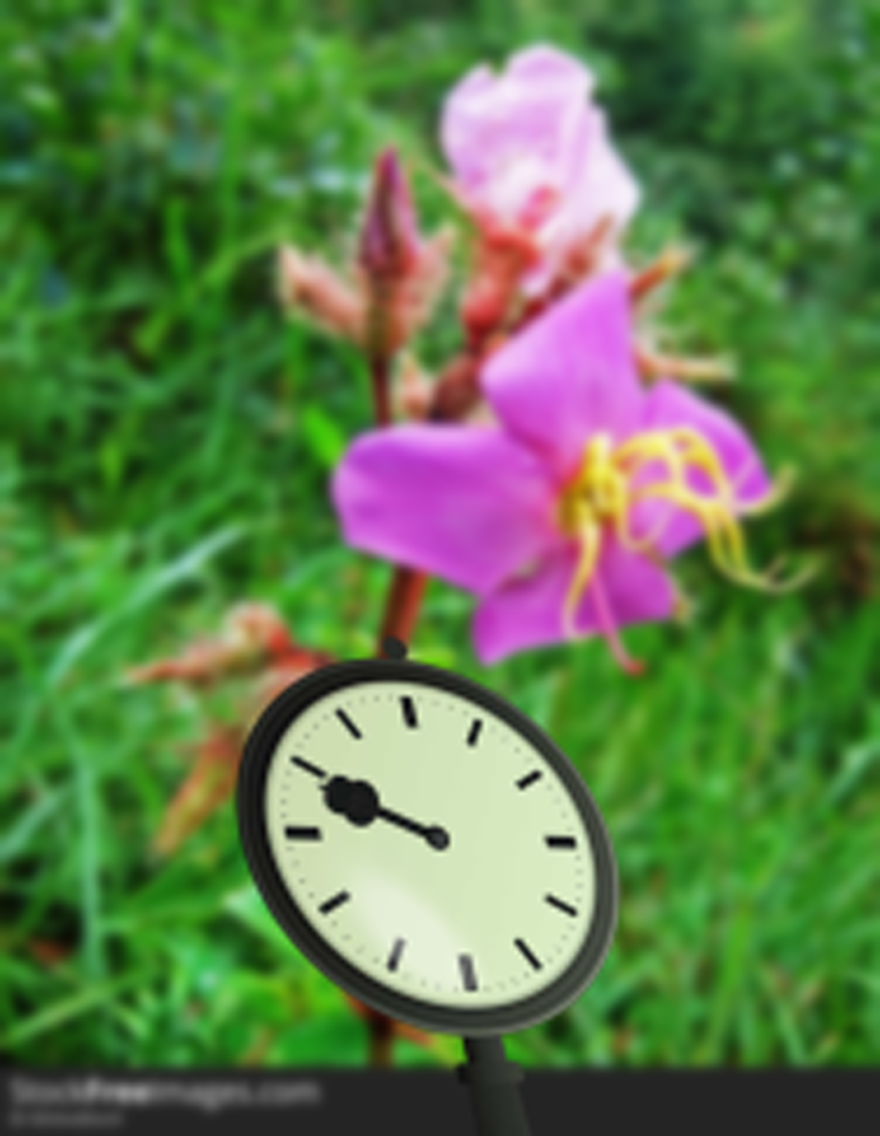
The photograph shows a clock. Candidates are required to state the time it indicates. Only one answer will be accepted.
9:49
